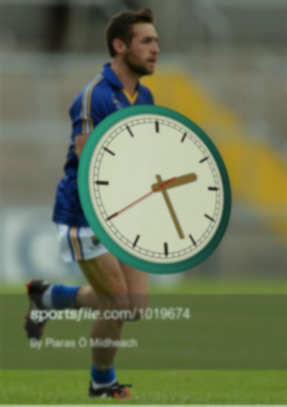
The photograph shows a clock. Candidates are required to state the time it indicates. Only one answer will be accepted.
2:26:40
